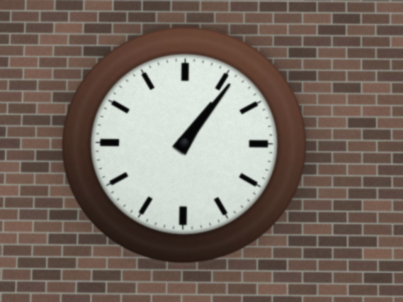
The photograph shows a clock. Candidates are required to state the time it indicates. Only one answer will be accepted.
1:06
